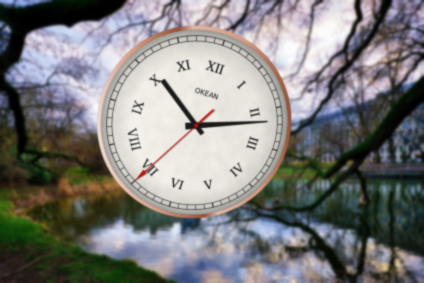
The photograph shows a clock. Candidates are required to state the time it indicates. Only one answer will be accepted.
10:11:35
